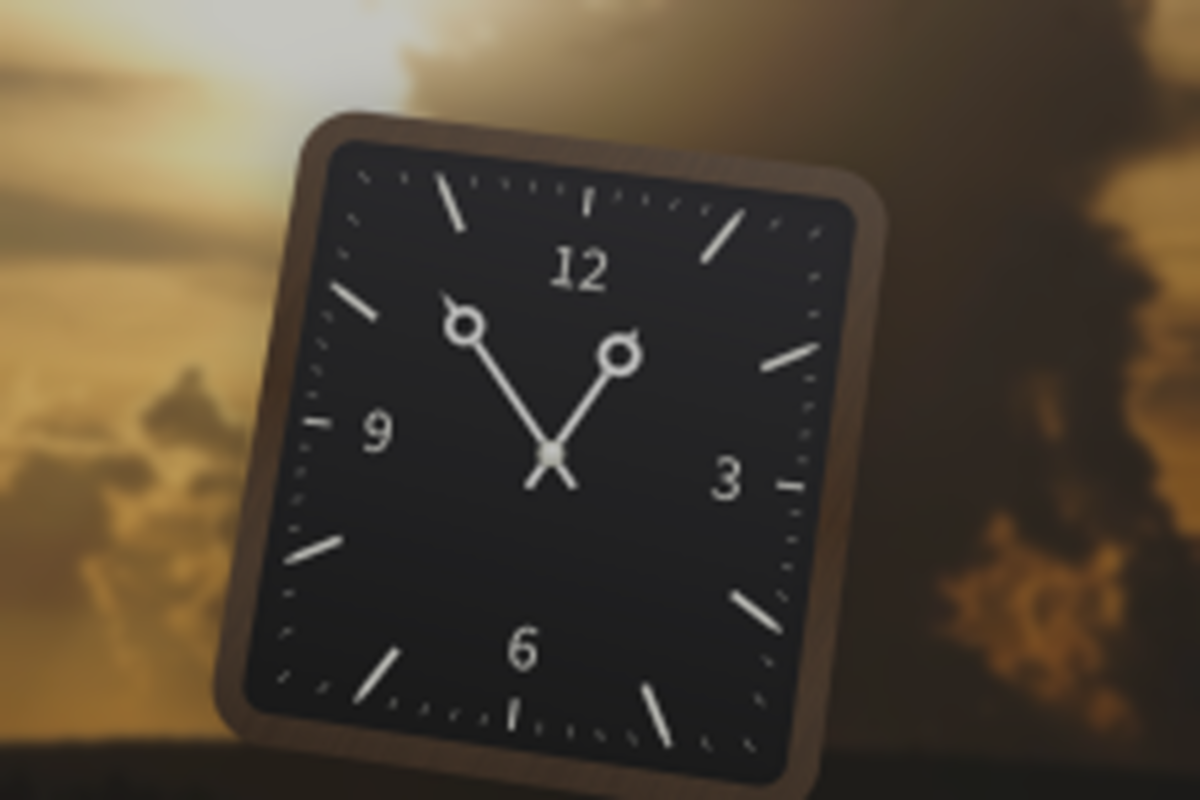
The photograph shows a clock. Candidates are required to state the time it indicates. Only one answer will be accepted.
12:53
